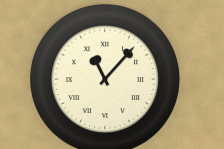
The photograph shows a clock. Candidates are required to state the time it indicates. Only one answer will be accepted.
11:07
